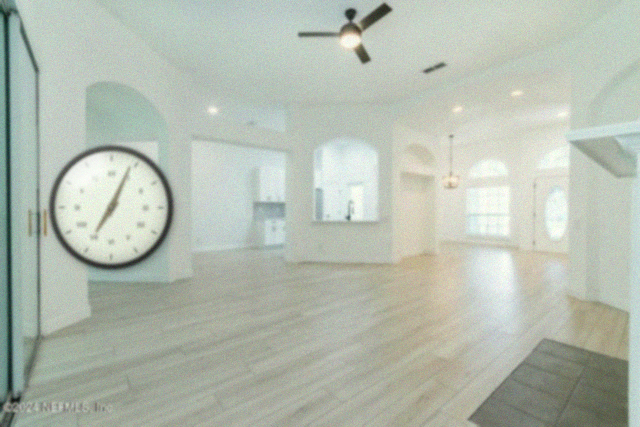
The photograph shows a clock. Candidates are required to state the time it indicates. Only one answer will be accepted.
7:04
